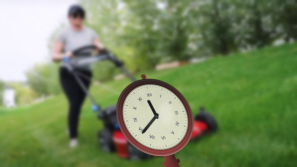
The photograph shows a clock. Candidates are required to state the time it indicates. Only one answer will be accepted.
11:39
